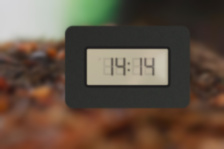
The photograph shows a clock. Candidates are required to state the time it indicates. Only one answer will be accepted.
14:14
